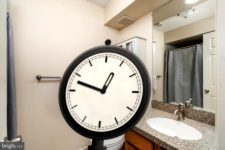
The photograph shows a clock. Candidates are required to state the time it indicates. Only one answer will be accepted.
12:48
